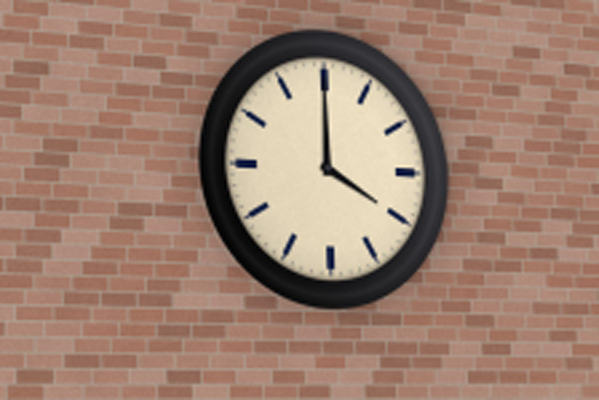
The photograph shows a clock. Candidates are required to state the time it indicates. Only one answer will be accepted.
4:00
